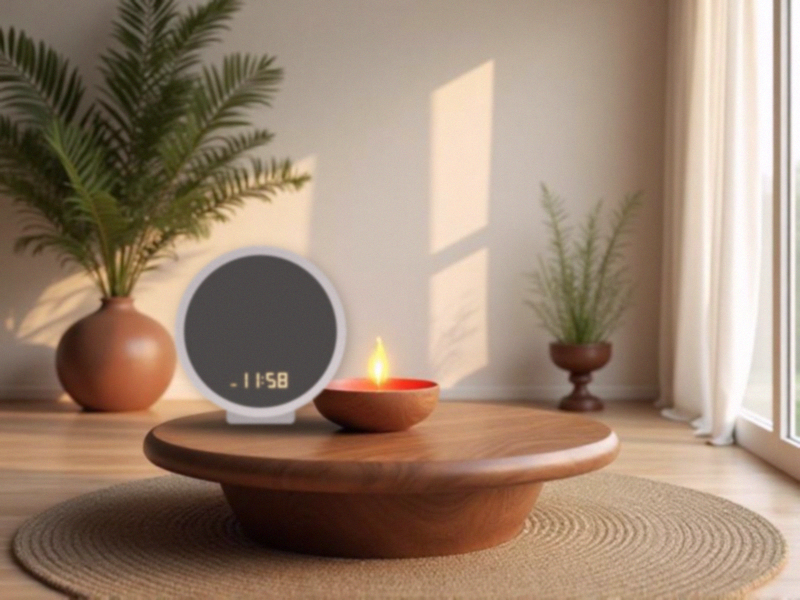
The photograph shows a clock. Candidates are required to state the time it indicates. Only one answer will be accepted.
11:58
